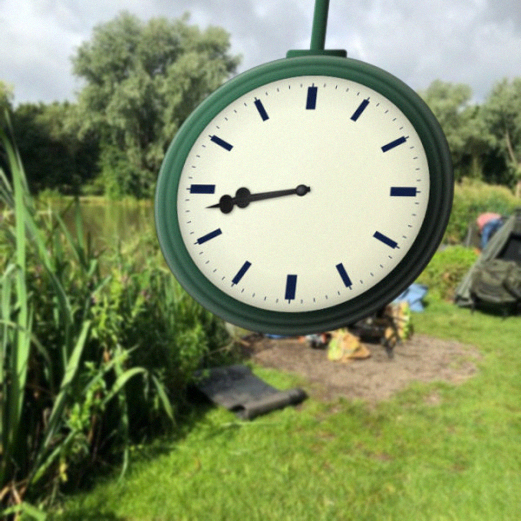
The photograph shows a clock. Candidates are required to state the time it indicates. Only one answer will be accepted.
8:43
